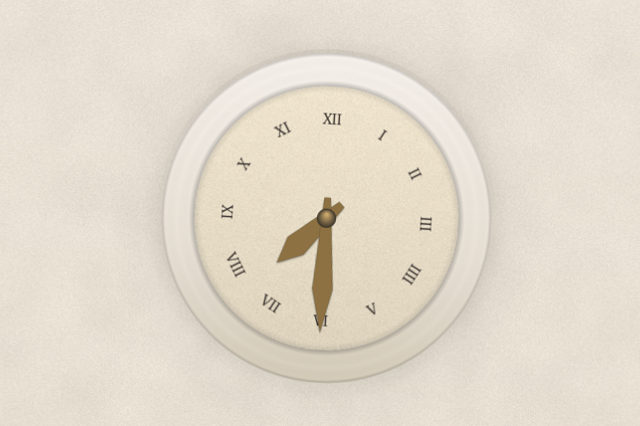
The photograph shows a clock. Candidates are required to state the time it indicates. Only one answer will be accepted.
7:30
